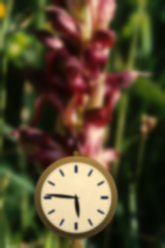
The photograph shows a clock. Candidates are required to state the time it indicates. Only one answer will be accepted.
5:46
